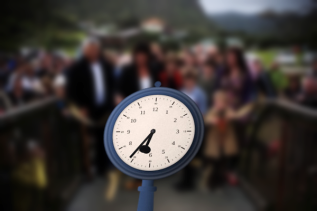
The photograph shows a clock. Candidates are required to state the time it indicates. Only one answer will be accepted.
6:36
